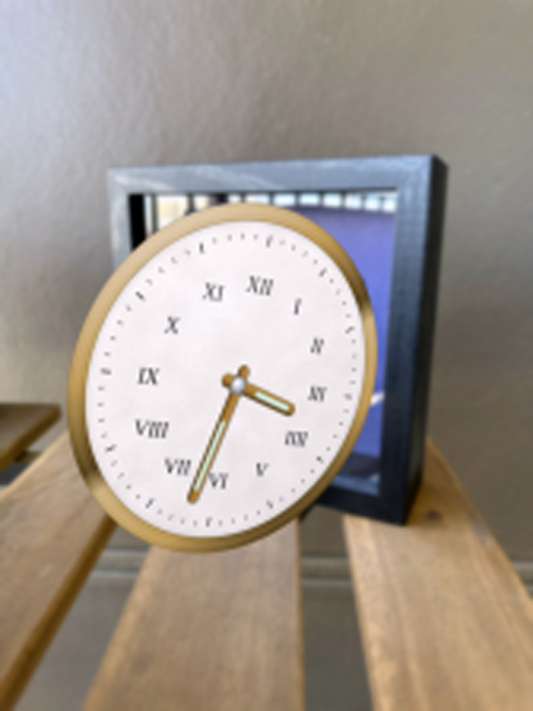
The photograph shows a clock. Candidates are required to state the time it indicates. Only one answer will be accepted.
3:32
